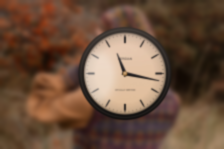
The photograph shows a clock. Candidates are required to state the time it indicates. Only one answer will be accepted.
11:17
